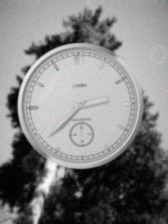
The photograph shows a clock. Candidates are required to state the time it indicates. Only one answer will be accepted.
2:38
